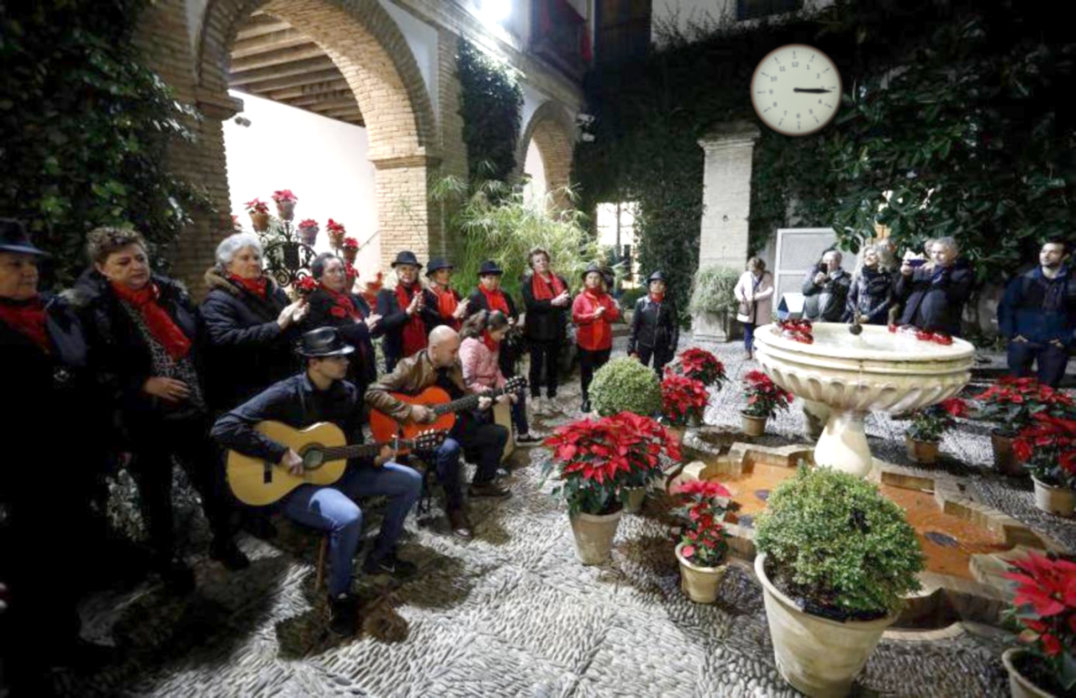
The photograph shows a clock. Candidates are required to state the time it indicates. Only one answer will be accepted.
3:16
